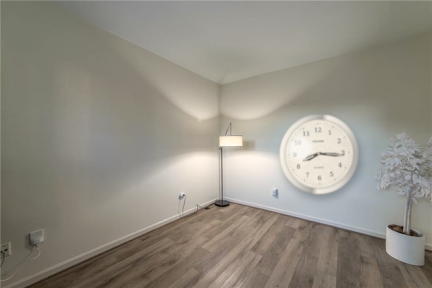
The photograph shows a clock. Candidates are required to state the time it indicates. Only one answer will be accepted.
8:16
